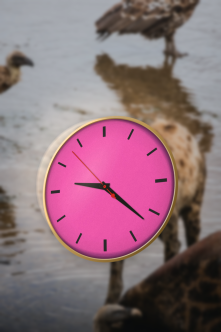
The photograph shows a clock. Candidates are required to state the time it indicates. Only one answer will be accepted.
9:21:53
